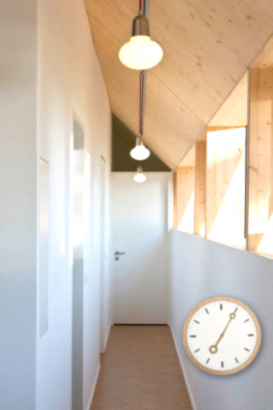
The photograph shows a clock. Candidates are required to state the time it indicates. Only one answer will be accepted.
7:05
